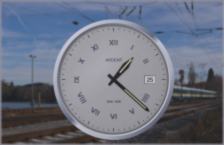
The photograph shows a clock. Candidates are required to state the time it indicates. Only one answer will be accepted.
1:22
